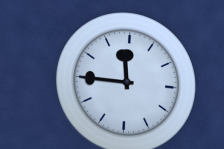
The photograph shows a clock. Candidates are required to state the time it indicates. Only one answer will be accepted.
11:45
